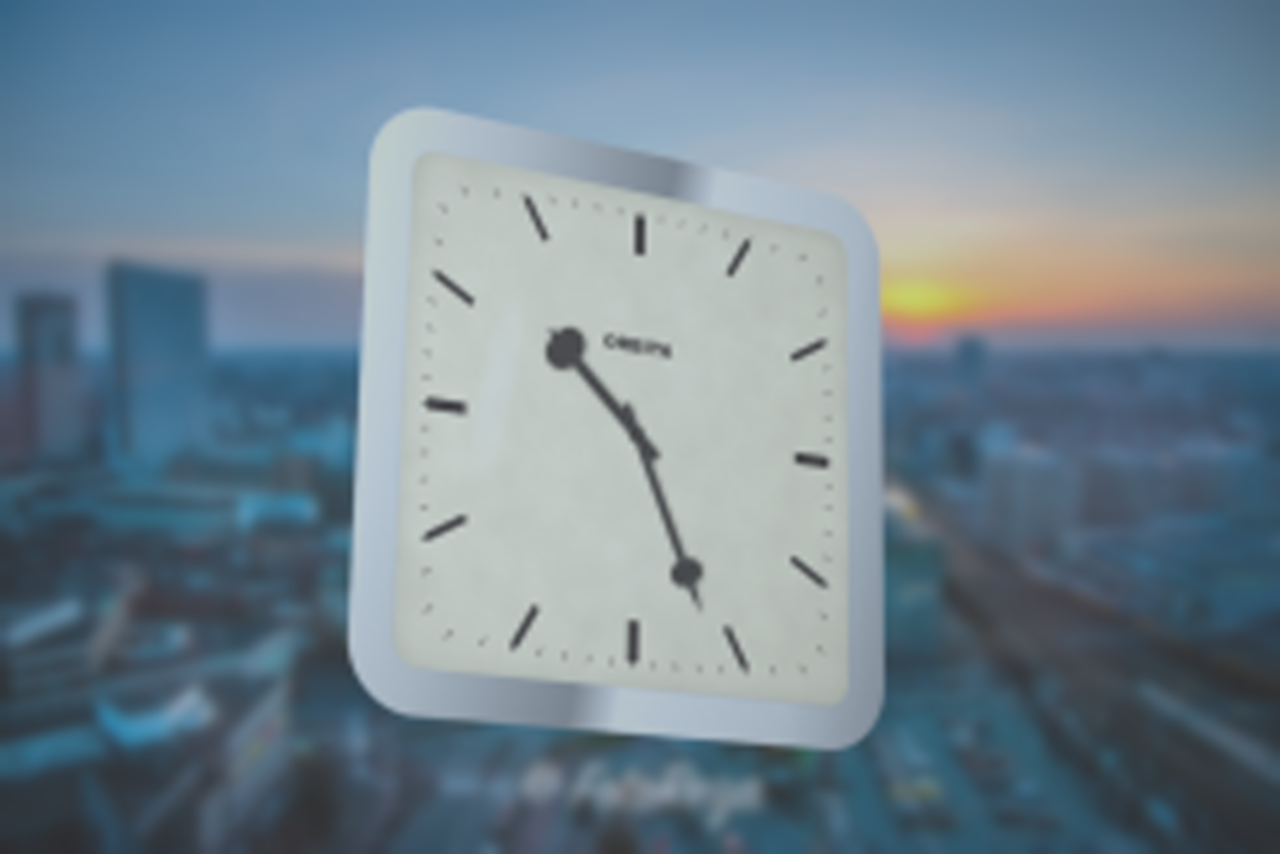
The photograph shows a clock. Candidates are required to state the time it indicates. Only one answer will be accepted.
10:26
